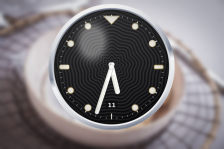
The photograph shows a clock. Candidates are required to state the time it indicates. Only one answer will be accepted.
5:33
